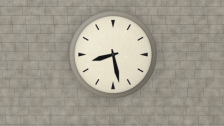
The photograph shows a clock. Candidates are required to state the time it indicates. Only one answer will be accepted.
8:28
